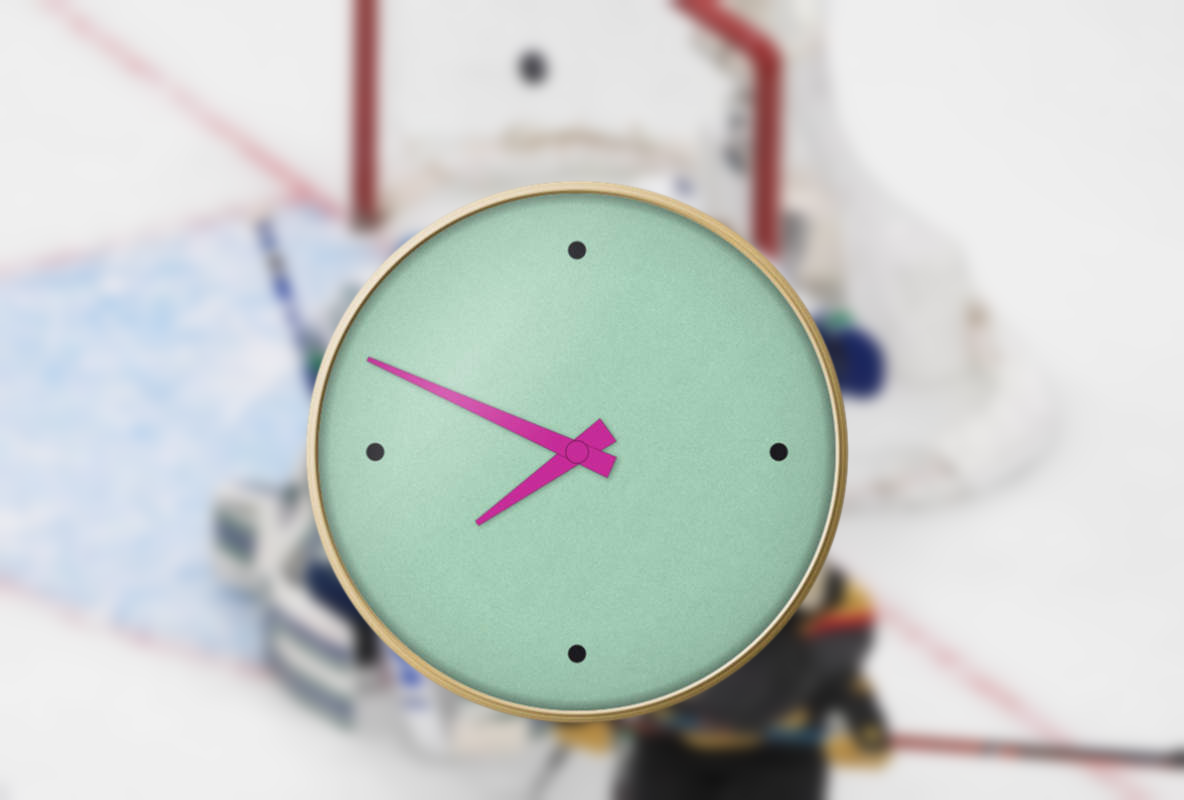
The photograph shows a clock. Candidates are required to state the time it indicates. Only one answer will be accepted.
7:49
